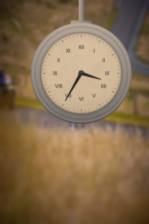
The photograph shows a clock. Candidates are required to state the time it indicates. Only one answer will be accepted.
3:35
